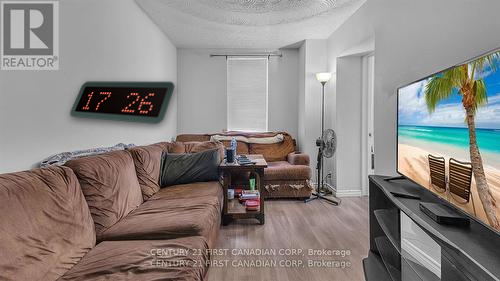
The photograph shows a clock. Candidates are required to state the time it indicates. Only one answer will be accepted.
17:26
